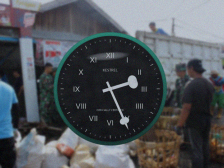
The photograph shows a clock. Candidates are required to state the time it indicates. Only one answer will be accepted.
2:26
